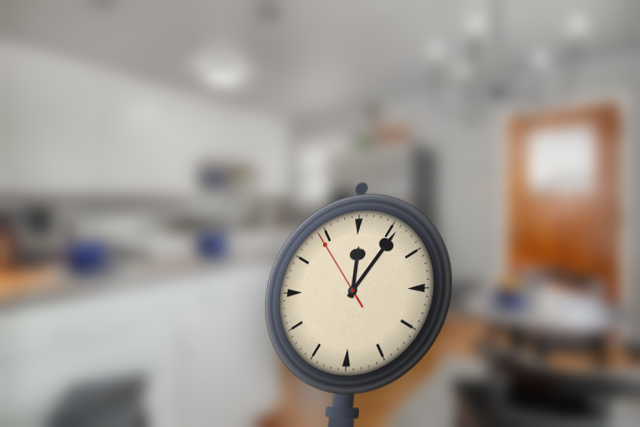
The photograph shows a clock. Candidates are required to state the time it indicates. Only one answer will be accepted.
12:05:54
